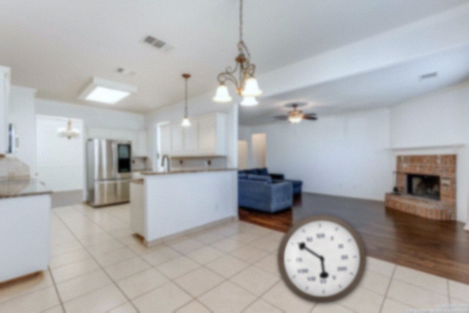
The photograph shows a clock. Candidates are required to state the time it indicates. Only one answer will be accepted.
5:51
